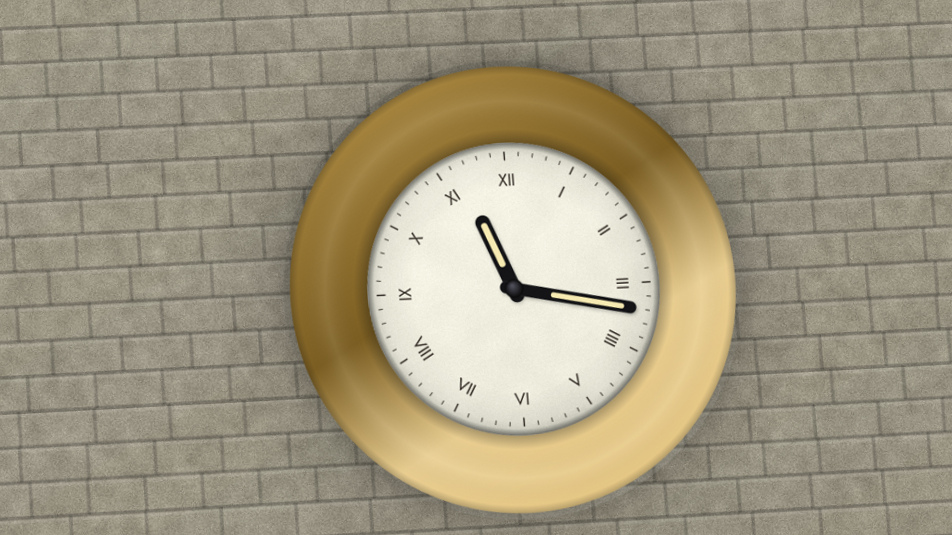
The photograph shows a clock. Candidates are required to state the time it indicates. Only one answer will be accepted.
11:17
